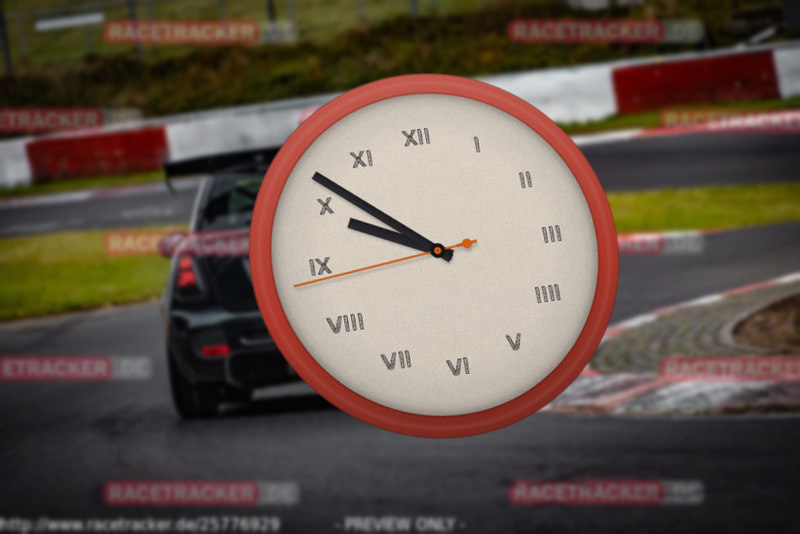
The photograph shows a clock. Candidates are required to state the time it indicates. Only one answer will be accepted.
9:51:44
